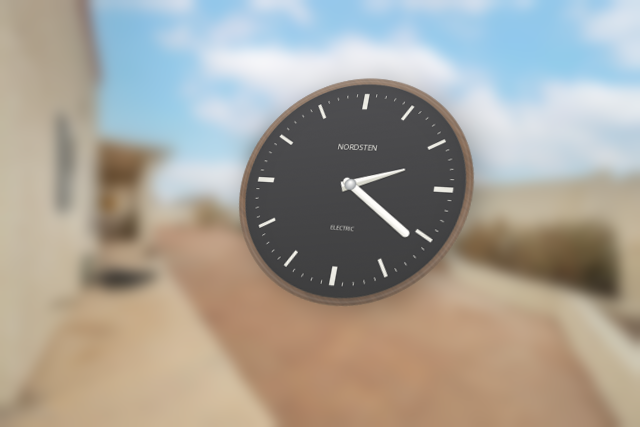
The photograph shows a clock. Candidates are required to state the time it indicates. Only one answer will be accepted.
2:21
